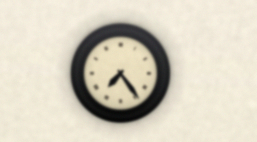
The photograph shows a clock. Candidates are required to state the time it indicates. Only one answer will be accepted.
7:24
